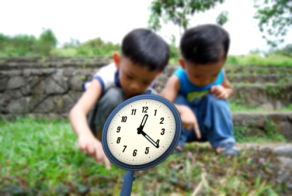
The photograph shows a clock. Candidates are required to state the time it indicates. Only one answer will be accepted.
12:21
